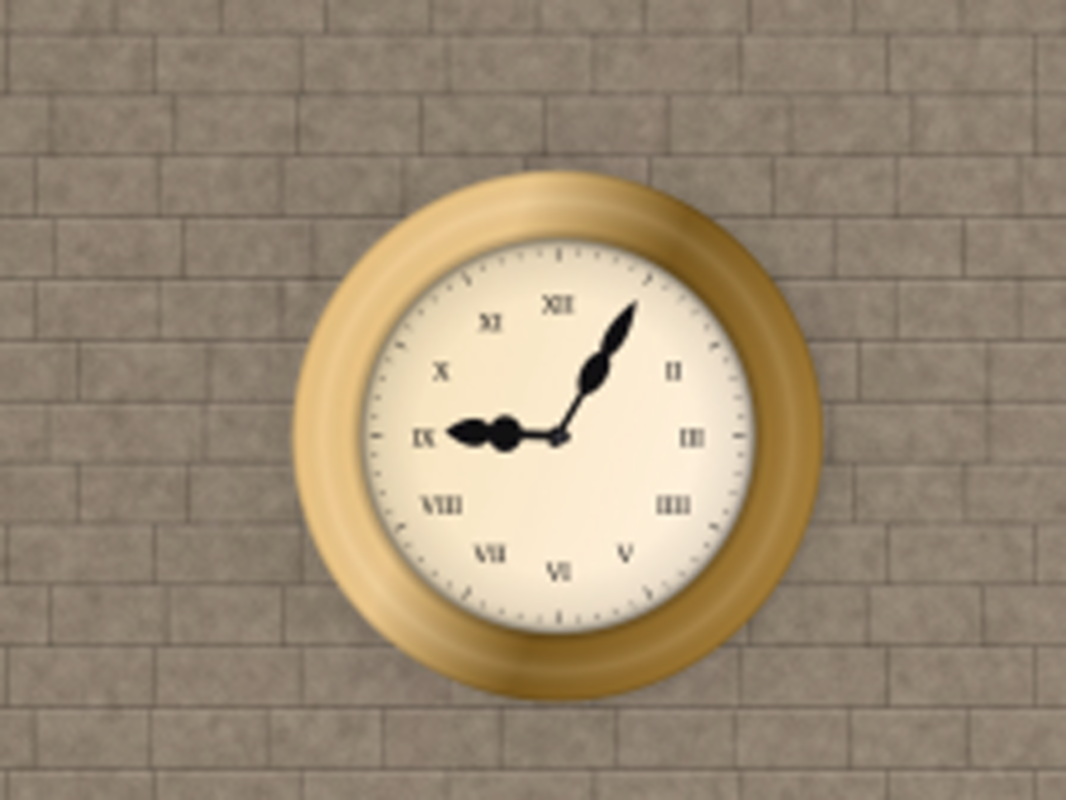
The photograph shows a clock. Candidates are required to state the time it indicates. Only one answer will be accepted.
9:05
